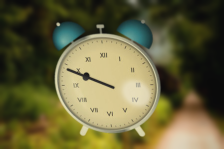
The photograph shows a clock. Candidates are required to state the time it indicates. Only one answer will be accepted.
9:49
